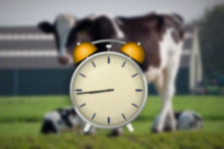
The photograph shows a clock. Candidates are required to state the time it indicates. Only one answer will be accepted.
8:44
